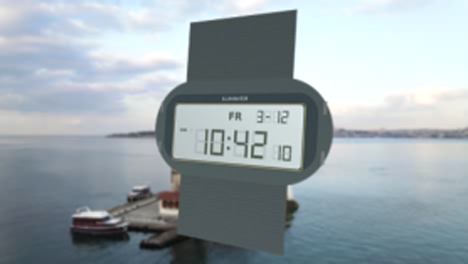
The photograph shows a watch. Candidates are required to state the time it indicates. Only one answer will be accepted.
10:42:10
